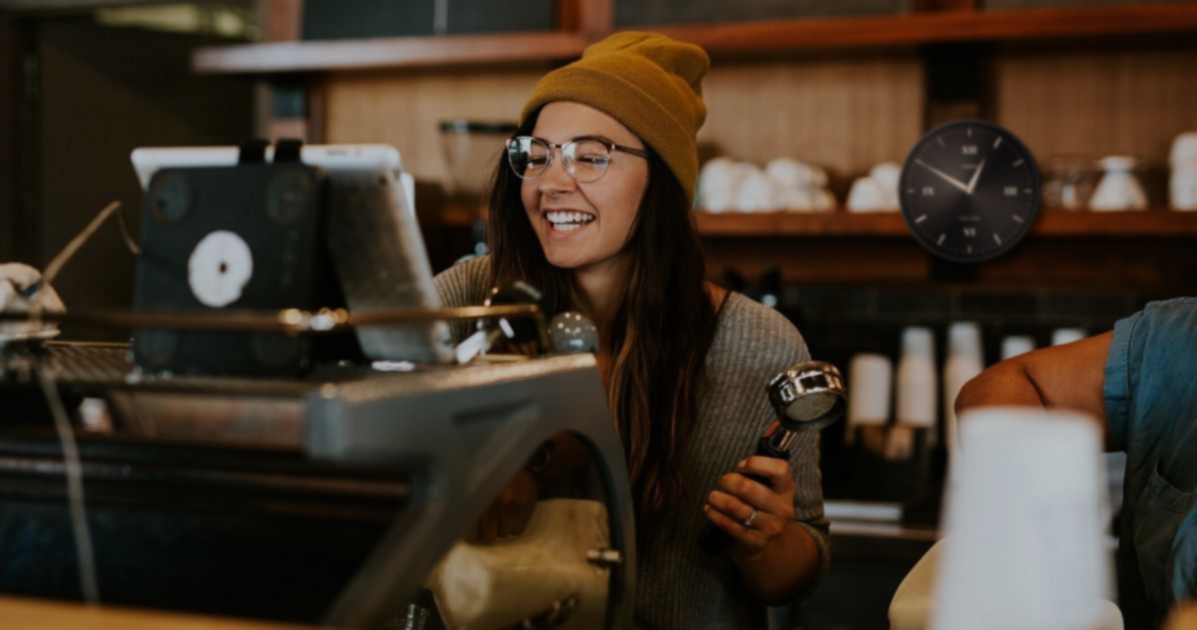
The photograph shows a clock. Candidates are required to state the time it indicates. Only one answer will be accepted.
12:50
